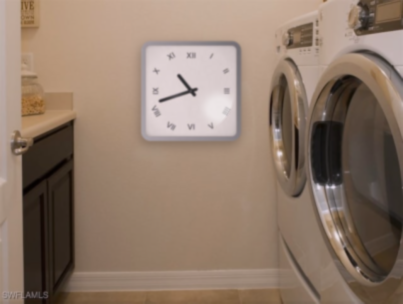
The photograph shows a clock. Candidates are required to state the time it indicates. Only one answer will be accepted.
10:42
